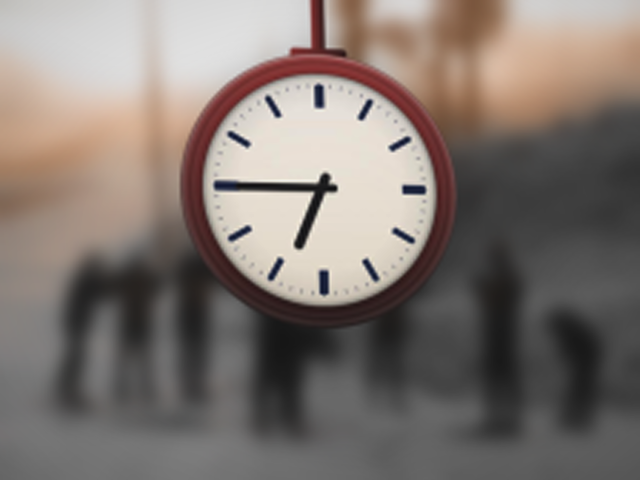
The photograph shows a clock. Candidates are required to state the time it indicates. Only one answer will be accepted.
6:45
